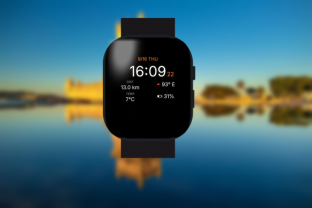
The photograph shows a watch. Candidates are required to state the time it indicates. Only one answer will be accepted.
16:09
